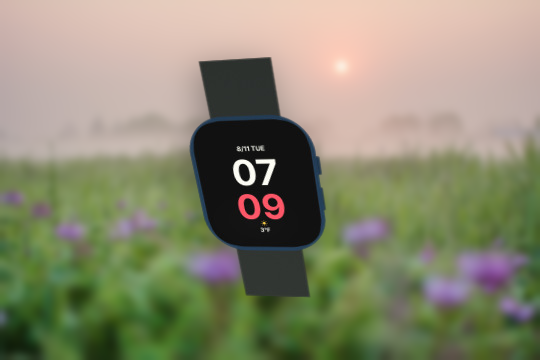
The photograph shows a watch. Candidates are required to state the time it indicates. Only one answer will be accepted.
7:09
